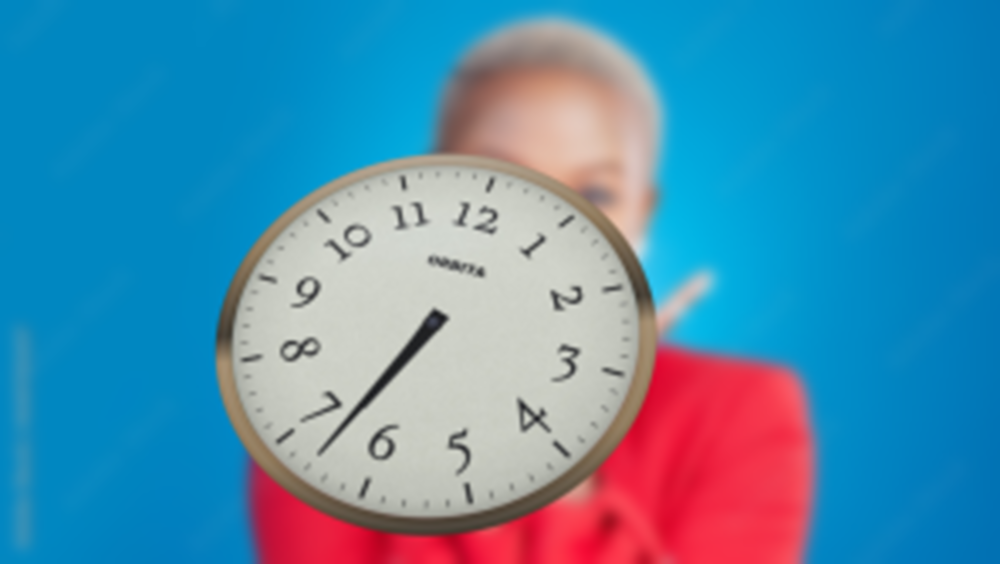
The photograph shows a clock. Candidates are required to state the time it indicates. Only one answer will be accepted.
6:33
